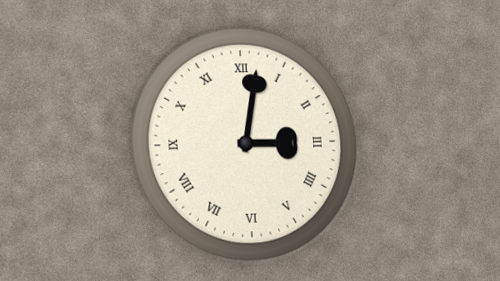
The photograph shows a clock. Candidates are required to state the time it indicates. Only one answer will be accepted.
3:02
